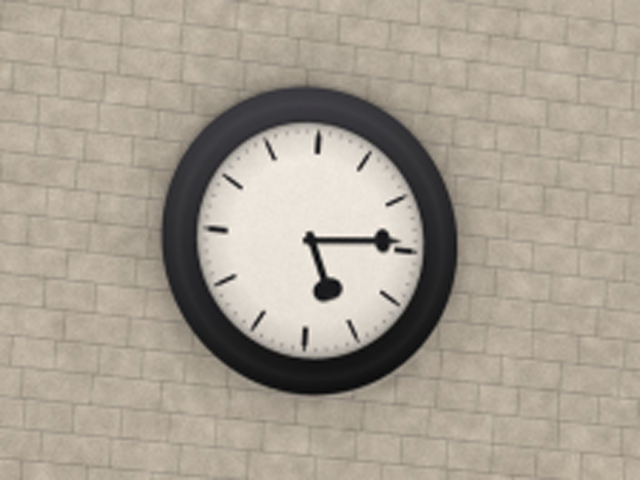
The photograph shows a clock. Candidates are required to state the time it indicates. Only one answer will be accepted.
5:14
